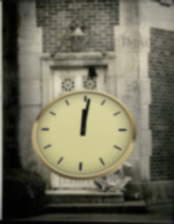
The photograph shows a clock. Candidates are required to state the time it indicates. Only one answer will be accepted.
12:01
